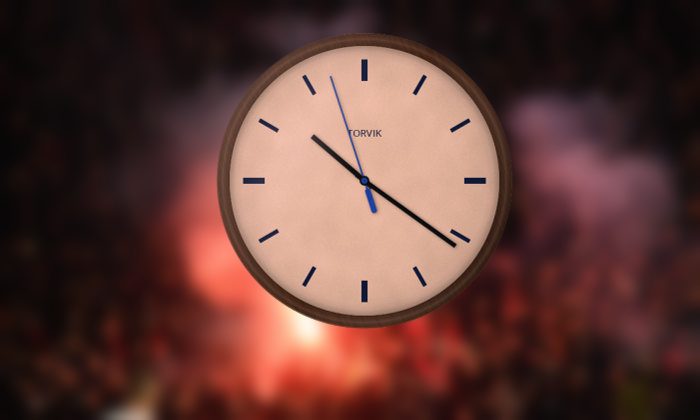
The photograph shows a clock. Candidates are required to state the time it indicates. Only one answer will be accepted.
10:20:57
